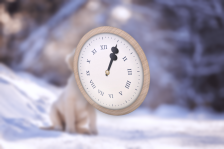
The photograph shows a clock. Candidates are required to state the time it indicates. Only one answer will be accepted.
1:05
